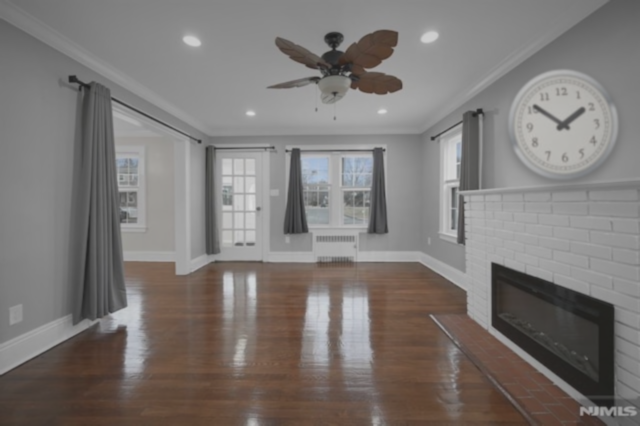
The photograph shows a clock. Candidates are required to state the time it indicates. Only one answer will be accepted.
1:51
